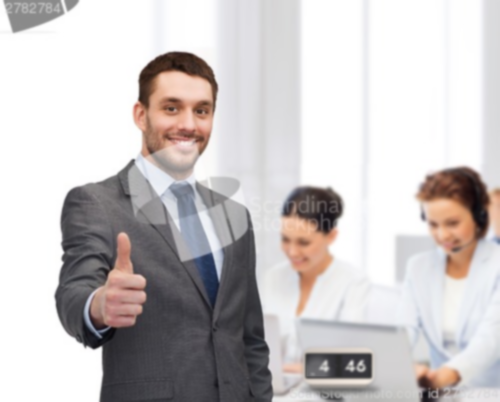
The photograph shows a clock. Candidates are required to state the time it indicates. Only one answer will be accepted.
4:46
